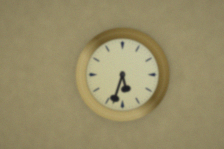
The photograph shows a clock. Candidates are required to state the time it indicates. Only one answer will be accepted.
5:33
